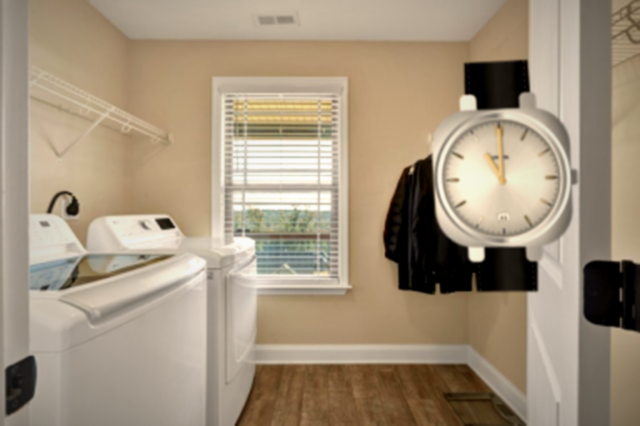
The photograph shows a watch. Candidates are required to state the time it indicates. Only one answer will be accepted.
11:00
